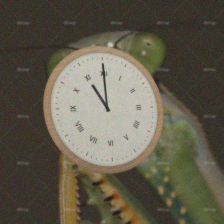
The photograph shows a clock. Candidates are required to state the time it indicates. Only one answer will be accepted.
11:00
